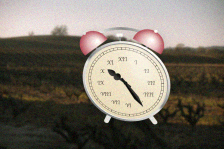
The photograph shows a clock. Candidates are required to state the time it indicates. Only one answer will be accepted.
10:25
